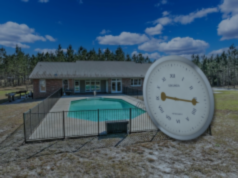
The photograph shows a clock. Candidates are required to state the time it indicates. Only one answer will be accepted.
9:16
